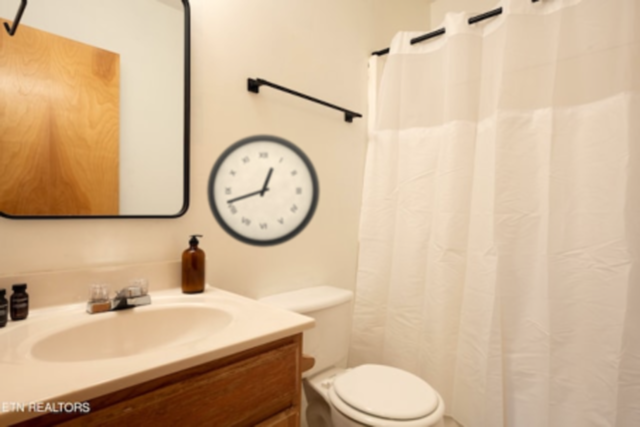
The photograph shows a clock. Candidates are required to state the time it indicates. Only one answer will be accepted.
12:42
